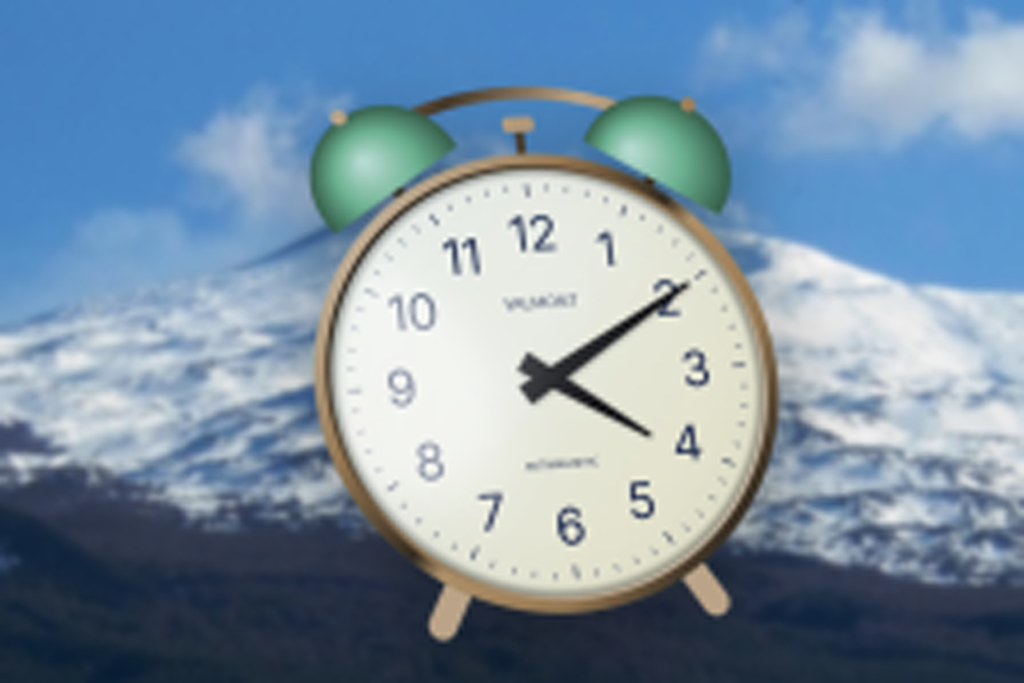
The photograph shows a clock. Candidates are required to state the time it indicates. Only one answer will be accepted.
4:10
